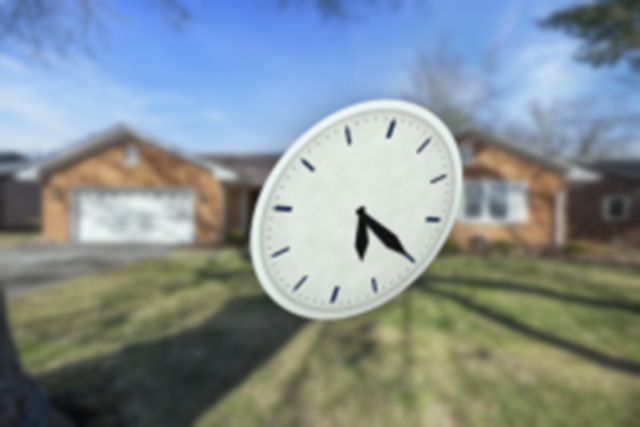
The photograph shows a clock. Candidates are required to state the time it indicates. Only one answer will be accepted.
5:20
